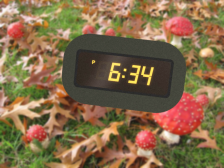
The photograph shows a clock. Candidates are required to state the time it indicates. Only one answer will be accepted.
6:34
